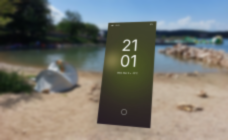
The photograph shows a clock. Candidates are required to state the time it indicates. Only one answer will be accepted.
21:01
